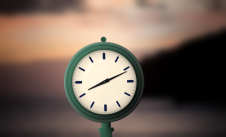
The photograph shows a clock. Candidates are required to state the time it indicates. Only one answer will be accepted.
8:11
